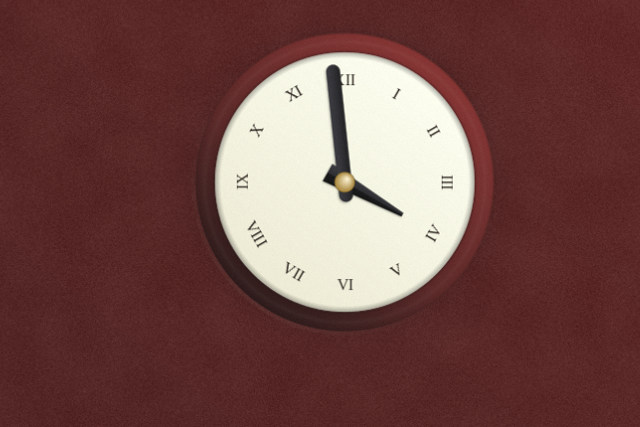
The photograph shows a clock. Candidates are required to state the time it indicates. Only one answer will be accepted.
3:59
